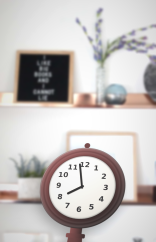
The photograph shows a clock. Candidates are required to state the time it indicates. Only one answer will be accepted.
7:58
